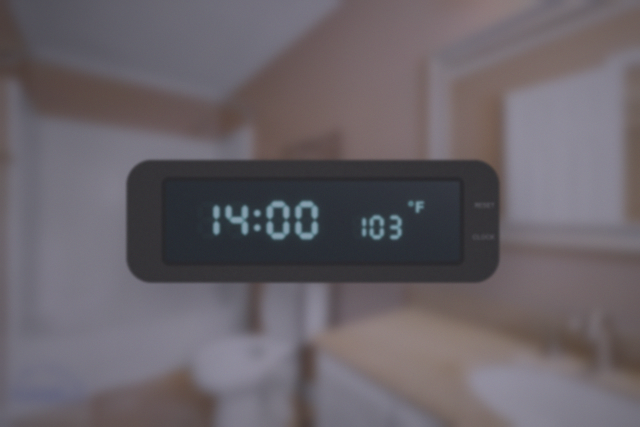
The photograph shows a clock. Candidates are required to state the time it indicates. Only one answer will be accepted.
14:00
